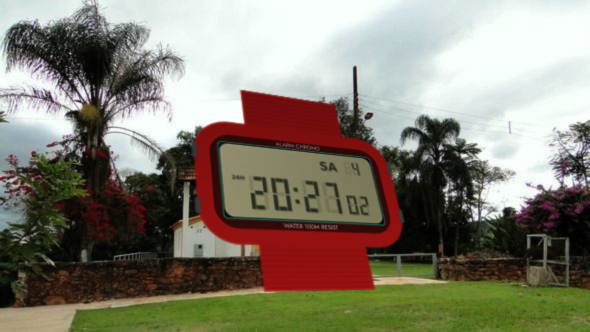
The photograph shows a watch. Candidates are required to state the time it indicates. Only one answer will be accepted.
20:27:02
